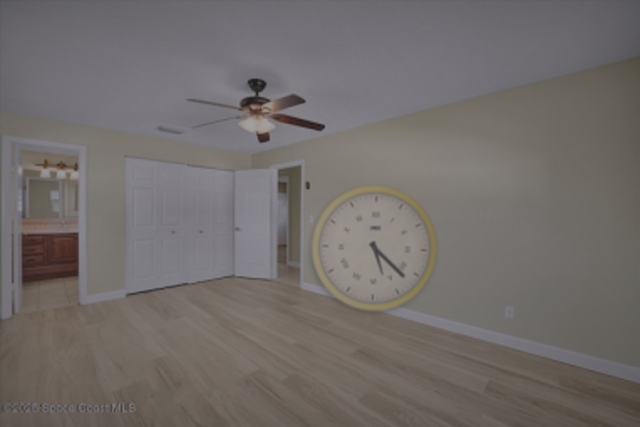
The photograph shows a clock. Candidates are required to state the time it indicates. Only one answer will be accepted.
5:22
